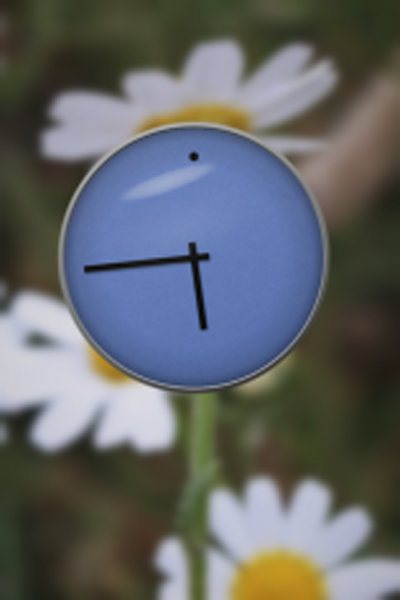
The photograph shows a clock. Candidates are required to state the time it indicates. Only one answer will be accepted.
5:44
